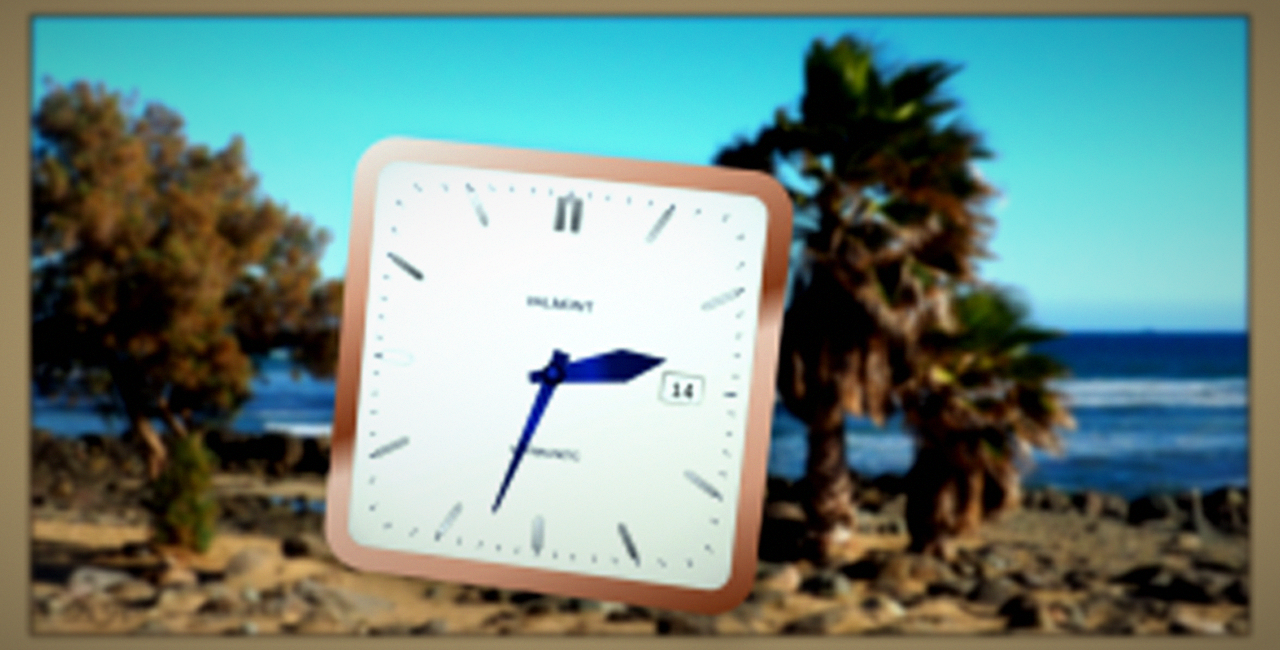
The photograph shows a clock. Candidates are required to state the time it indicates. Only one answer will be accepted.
2:33
